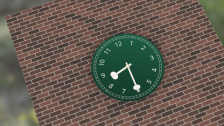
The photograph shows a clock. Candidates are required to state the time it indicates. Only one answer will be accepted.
8:30
